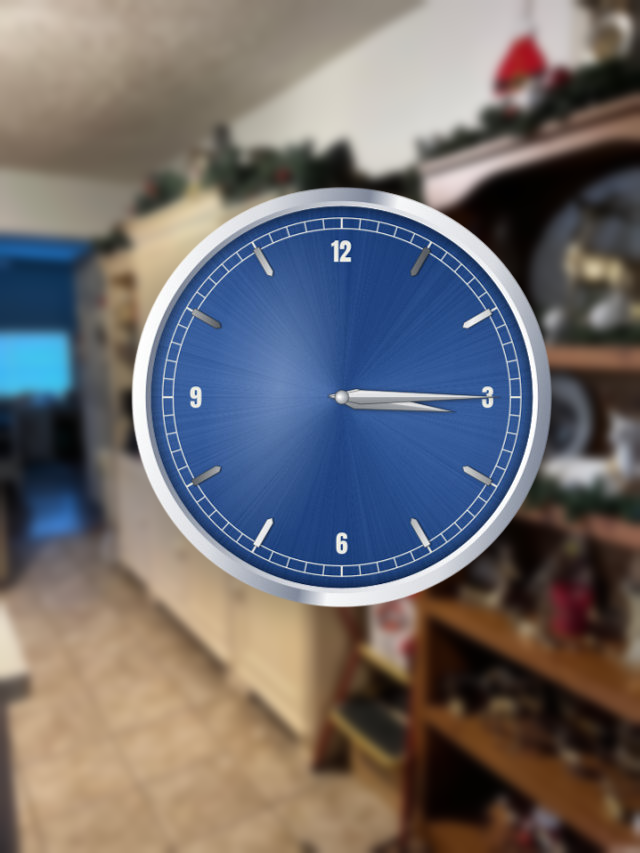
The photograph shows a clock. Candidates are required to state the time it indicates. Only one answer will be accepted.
3:15
